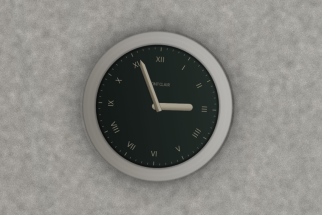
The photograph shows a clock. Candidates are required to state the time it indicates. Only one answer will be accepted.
2:56
